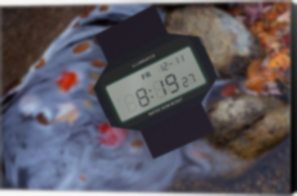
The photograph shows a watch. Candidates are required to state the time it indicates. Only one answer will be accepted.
8:19
